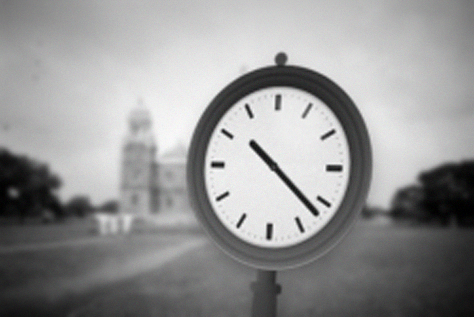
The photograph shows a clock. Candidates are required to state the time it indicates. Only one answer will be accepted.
10:22
